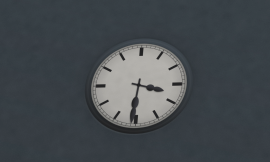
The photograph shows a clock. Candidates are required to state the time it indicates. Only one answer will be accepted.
3:31
